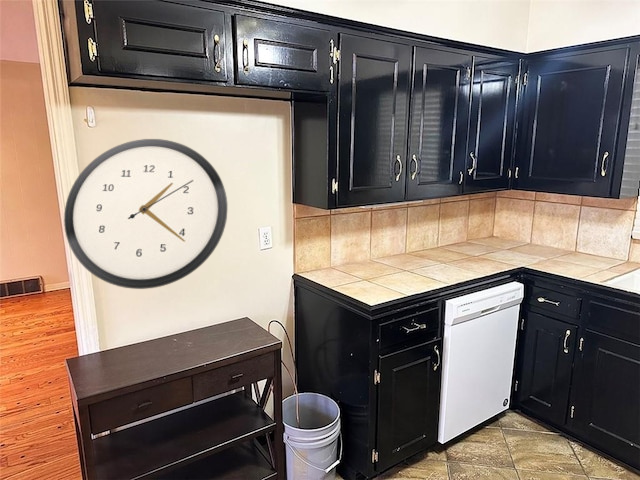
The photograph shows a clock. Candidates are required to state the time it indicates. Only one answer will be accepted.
1:21:09
